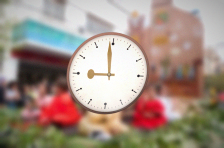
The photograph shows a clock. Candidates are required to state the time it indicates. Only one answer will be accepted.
8:59
